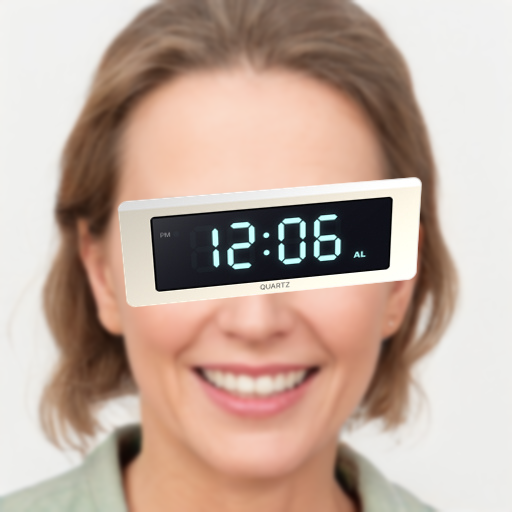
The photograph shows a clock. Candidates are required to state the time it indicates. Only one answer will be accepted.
12:06
